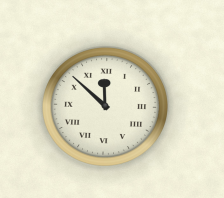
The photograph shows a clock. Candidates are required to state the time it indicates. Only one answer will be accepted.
11:52
